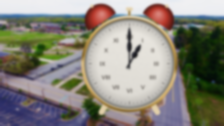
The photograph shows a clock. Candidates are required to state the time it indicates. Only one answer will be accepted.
1:00
